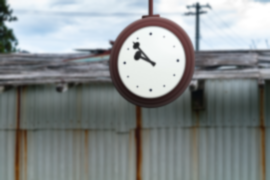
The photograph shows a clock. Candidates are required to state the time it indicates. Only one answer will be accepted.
9:53
